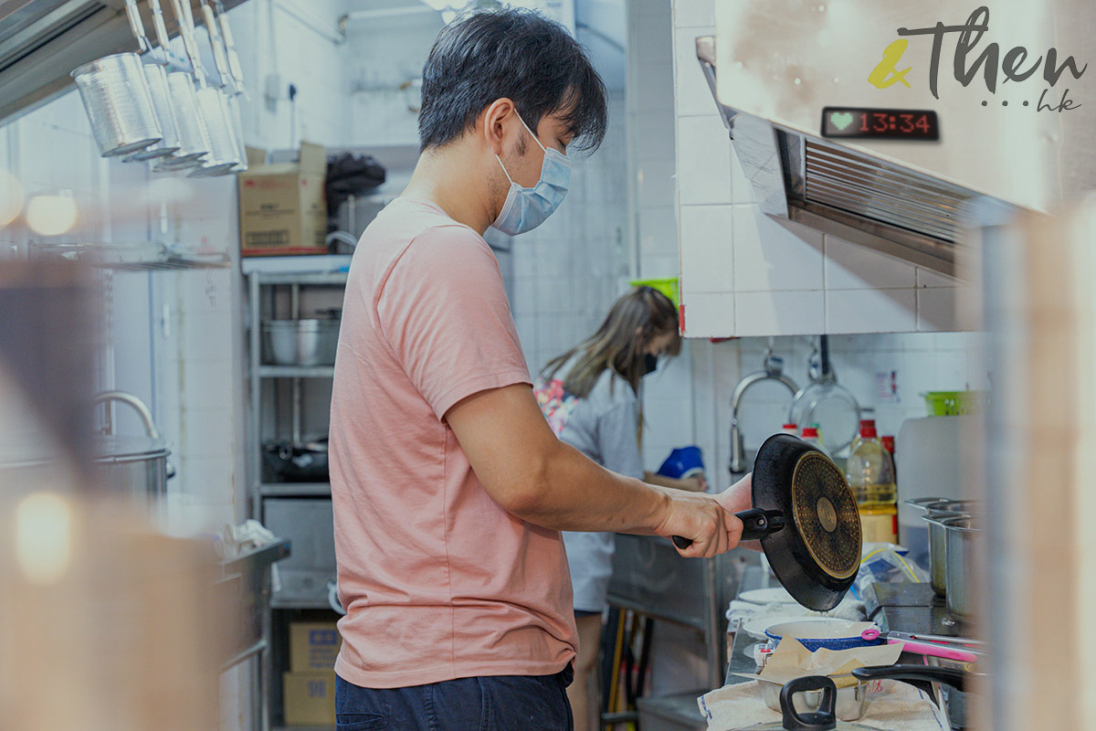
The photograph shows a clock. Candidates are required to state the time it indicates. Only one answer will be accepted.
13:34
